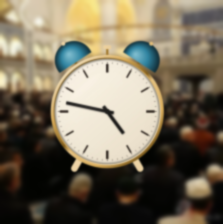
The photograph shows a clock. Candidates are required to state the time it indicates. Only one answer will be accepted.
4:47
